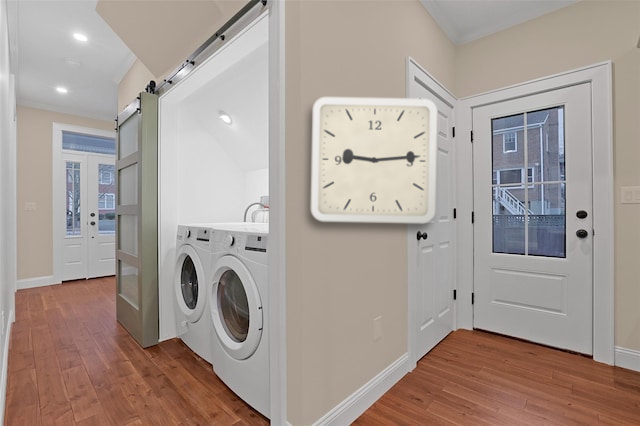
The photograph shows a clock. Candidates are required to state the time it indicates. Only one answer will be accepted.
9:14
